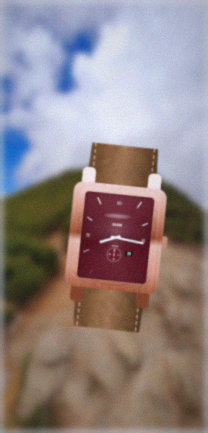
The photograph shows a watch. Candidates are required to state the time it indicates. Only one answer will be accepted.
8:16
